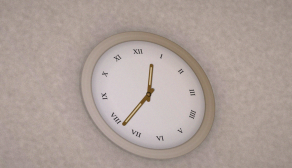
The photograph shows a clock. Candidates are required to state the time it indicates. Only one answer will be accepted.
12:38
